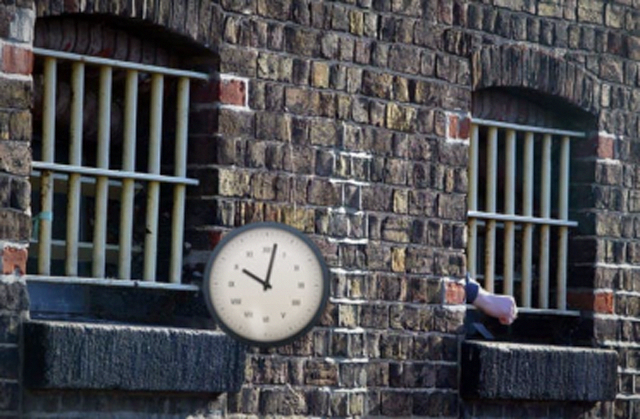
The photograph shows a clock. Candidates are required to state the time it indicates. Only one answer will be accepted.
10:02
